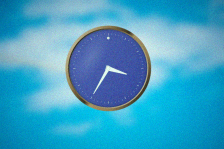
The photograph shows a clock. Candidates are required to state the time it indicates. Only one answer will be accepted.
3:35
